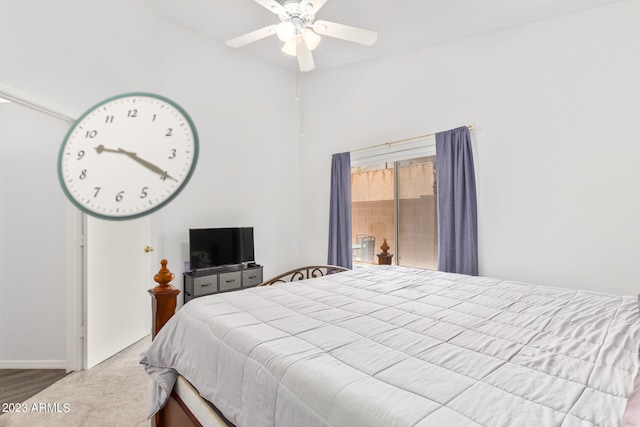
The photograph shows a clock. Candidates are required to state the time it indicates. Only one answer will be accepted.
9:20
